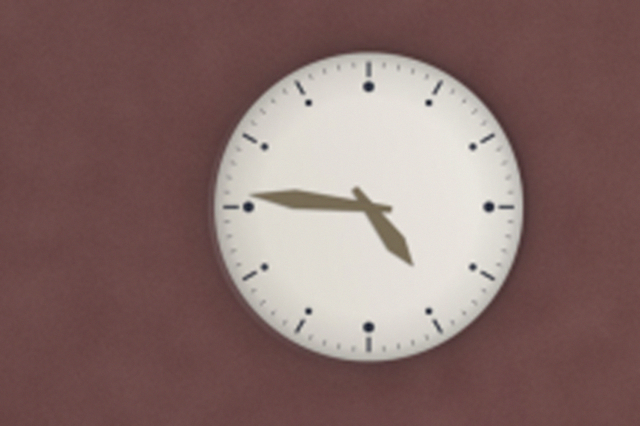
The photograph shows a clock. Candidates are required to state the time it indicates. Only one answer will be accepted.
4:46
